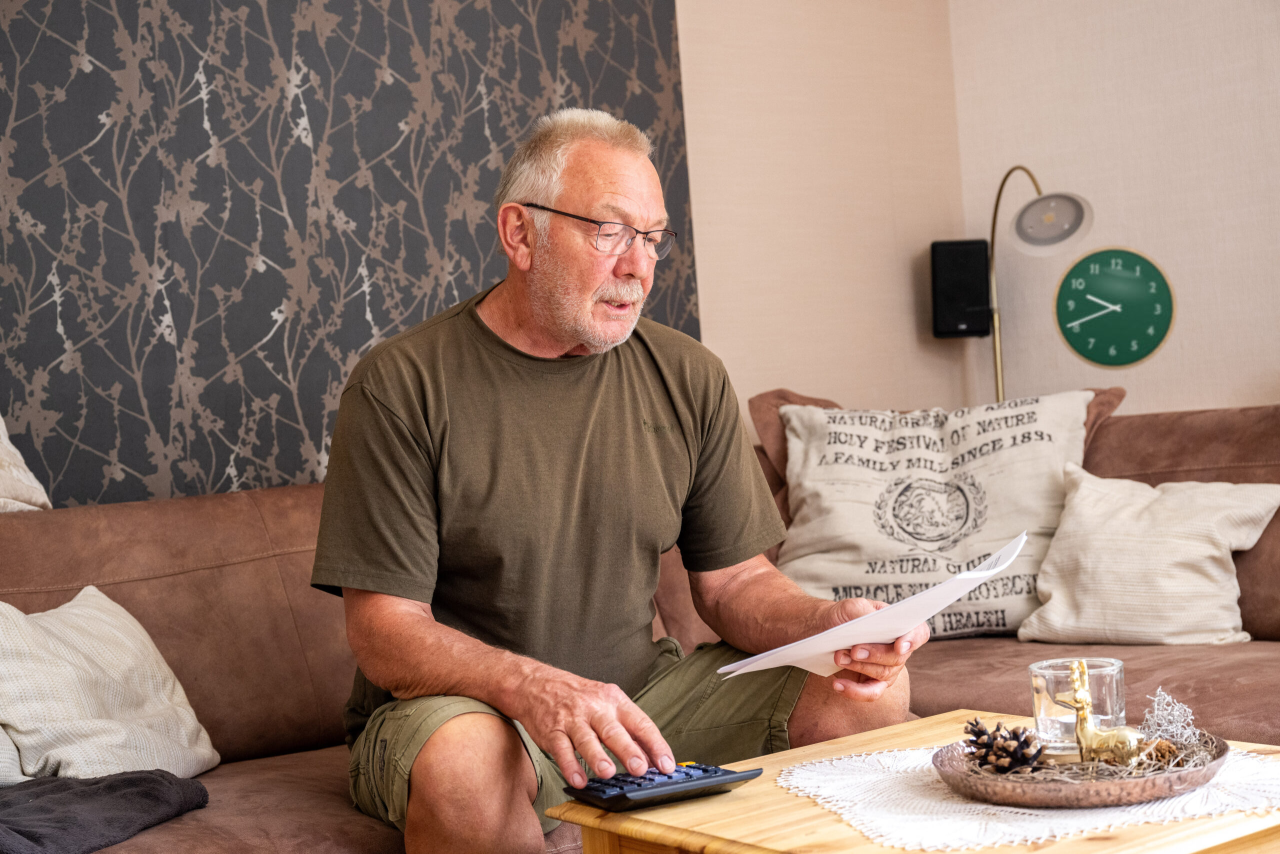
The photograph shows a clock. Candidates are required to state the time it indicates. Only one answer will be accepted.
9:41
